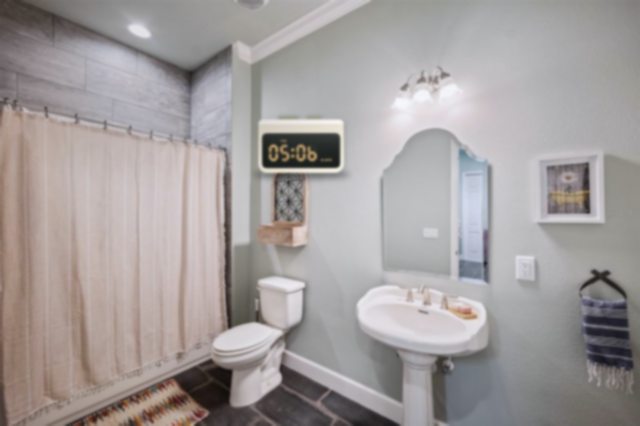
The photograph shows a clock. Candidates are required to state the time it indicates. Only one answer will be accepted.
5:06
